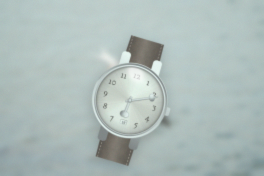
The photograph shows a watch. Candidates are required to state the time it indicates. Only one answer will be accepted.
6:11
